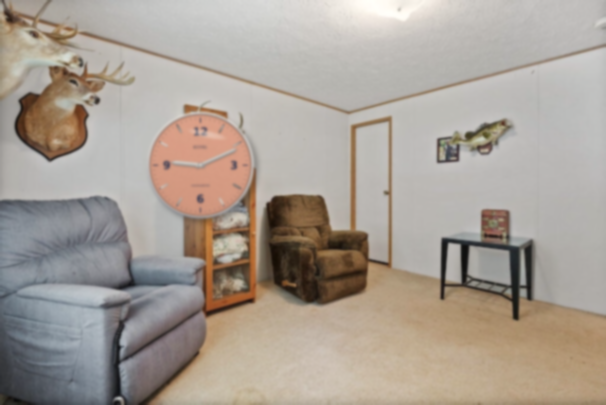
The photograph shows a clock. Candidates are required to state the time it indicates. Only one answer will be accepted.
9:11
